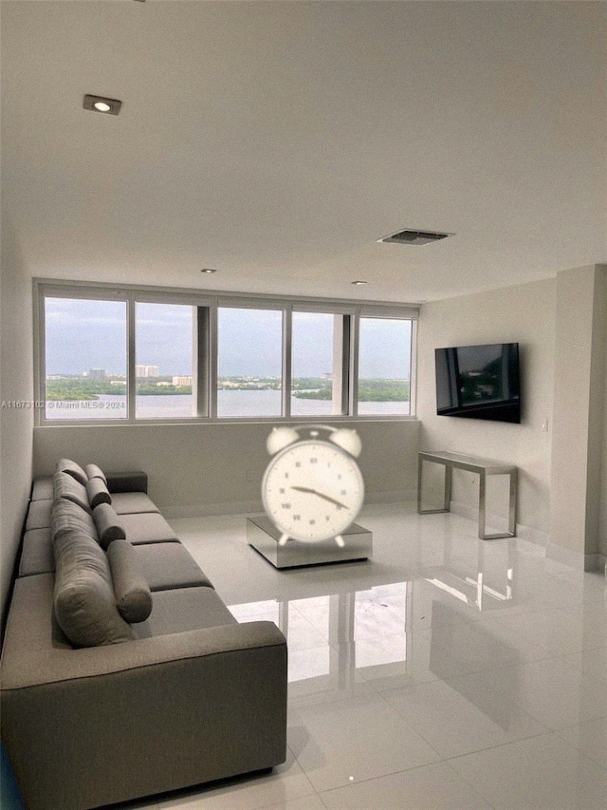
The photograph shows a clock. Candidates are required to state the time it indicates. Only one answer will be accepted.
9:19
